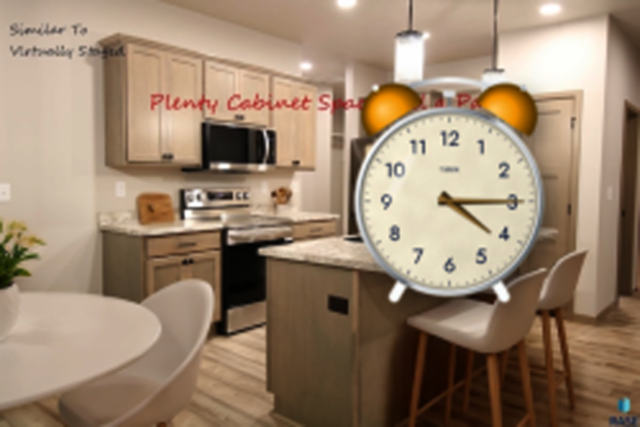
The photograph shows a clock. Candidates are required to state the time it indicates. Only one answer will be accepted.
4:15
